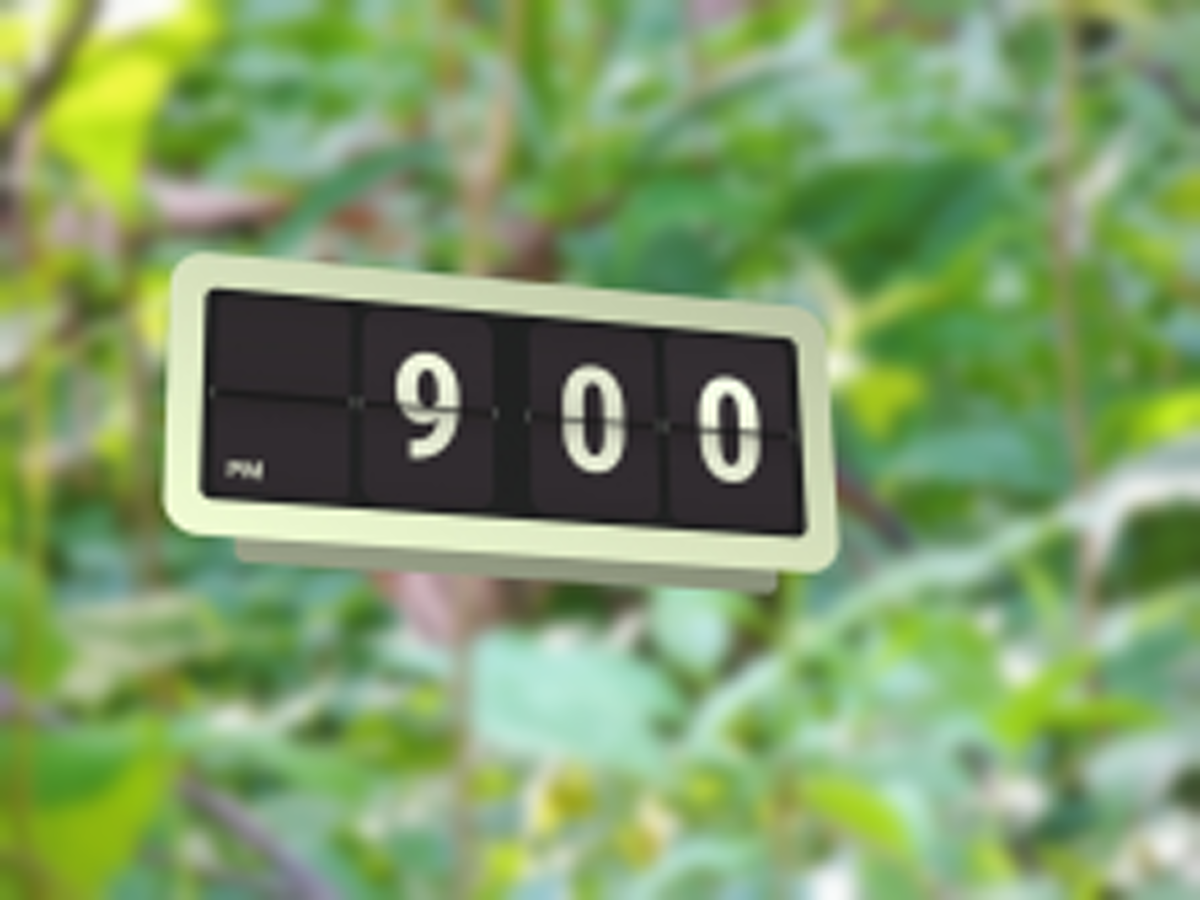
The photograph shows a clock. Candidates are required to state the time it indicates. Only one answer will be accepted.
9:00
